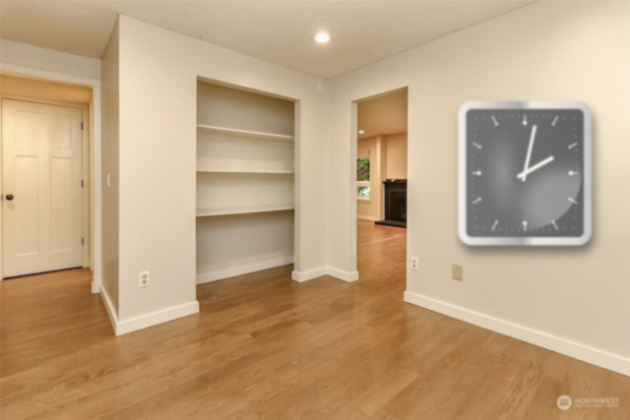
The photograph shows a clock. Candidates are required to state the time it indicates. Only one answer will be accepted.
2:02
